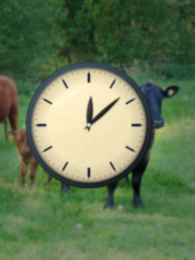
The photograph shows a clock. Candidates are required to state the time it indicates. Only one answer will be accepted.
12:08
